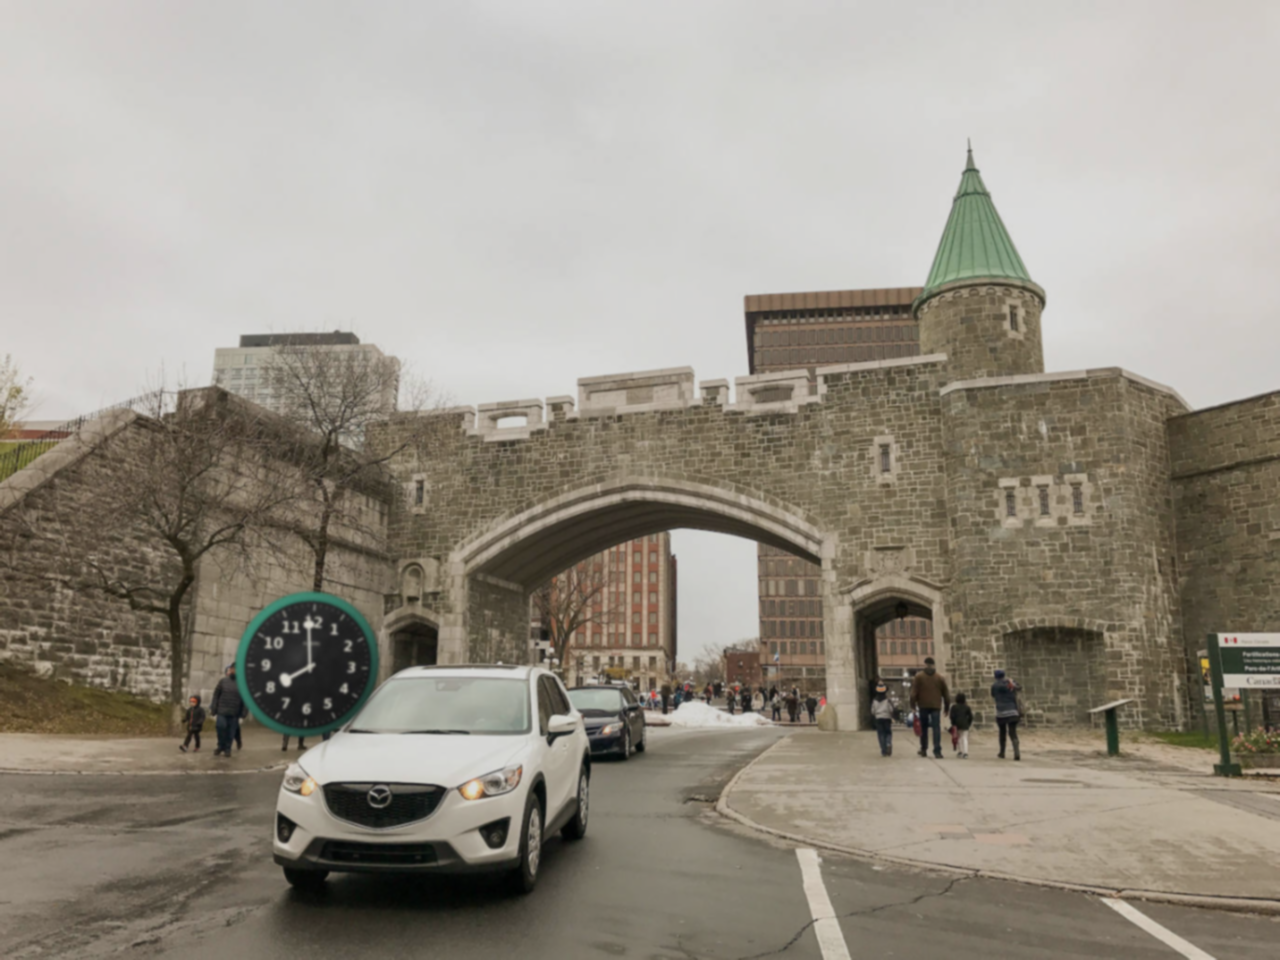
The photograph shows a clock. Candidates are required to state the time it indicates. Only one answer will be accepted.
7:59
